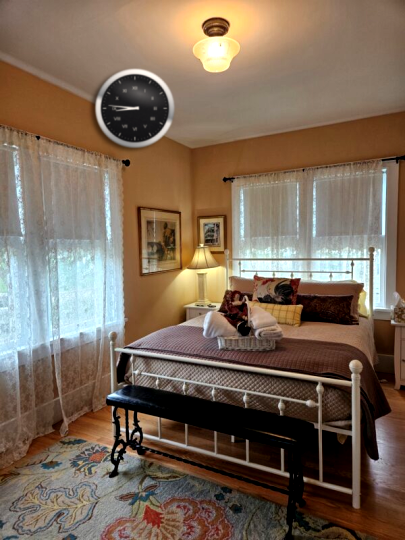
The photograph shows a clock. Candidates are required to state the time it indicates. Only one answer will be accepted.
8:46
